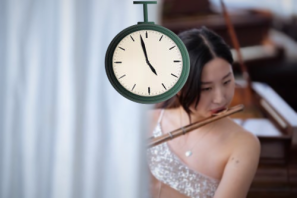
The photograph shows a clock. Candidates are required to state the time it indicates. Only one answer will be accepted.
4:58
